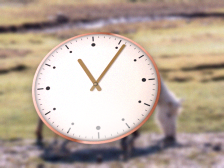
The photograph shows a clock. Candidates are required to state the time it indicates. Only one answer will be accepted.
11:06
